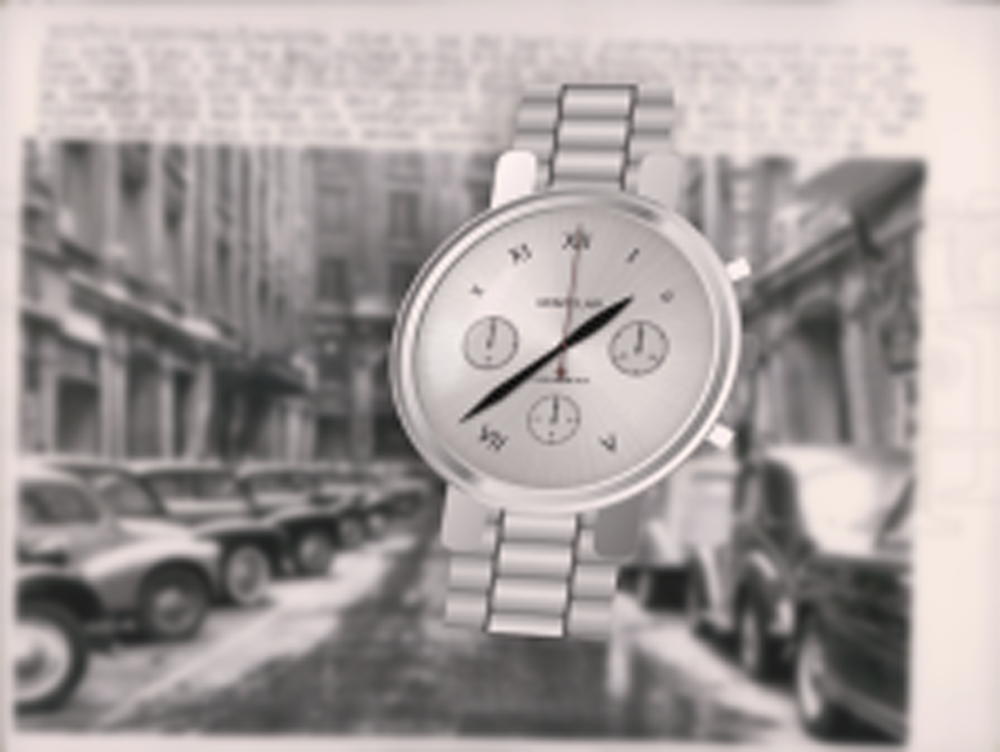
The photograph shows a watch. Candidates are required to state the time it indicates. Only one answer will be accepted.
1:38
